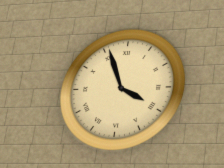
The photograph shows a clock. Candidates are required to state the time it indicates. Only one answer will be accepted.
3:56
